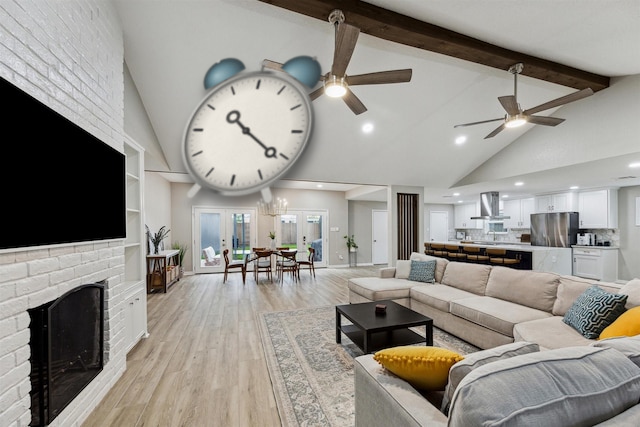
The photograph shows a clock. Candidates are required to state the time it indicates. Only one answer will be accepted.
10:21
